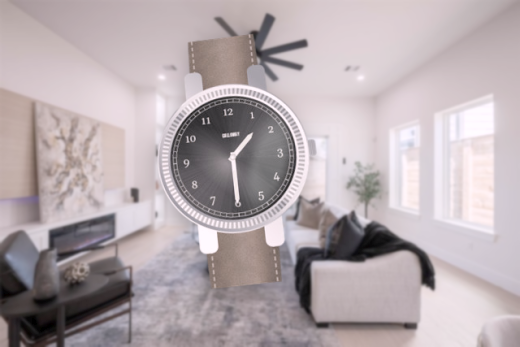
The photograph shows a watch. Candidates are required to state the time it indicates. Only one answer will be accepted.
1:30
